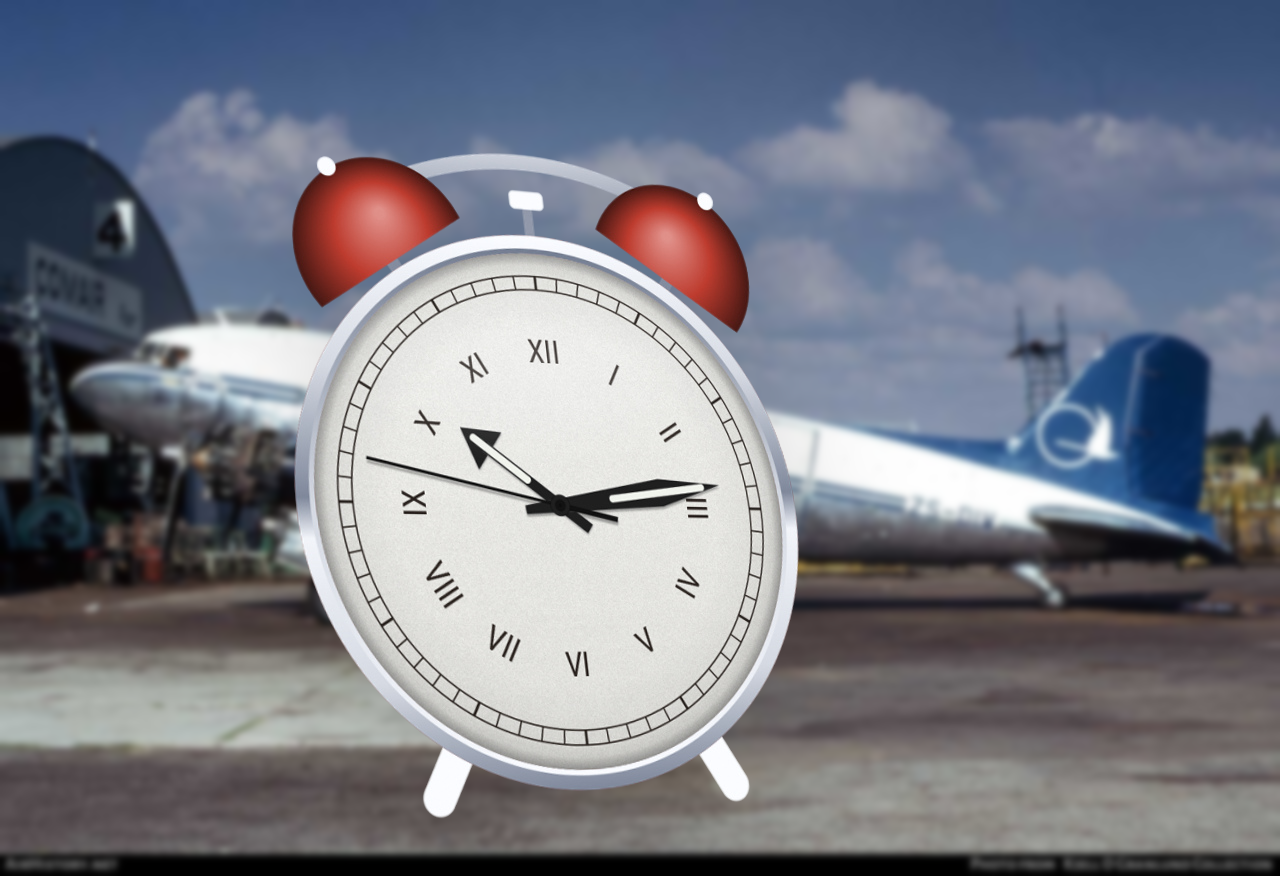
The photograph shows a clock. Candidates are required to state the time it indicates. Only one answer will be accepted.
10:13:47
